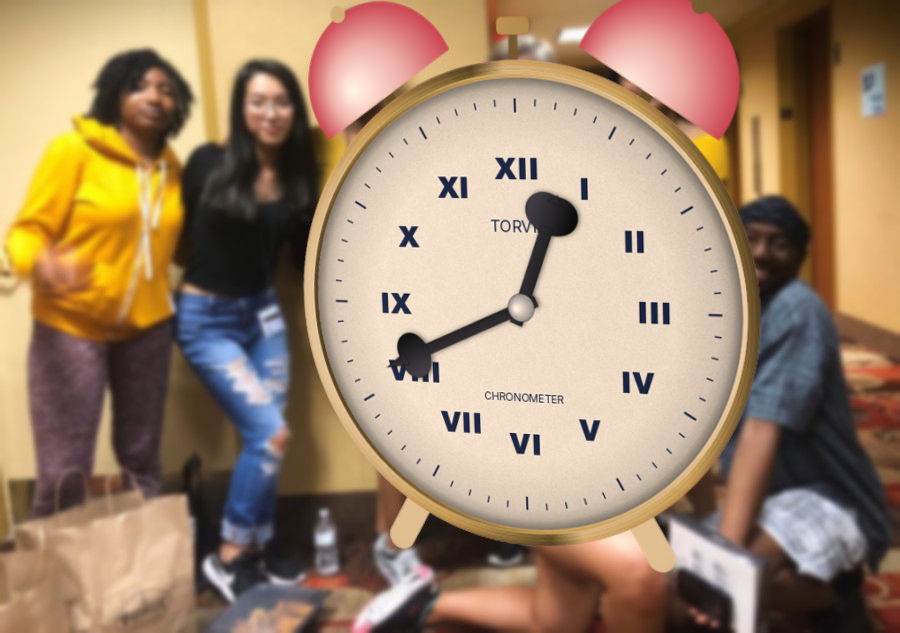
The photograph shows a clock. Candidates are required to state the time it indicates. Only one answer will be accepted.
12:41
